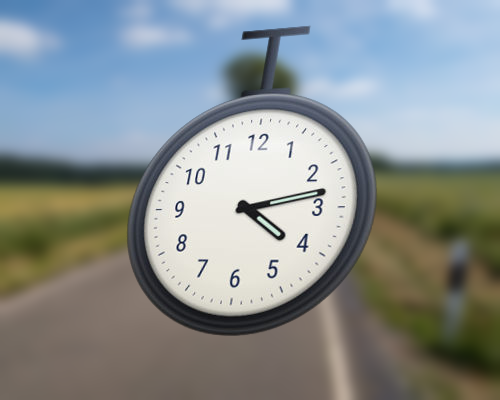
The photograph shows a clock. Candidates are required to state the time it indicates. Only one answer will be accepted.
4:13
